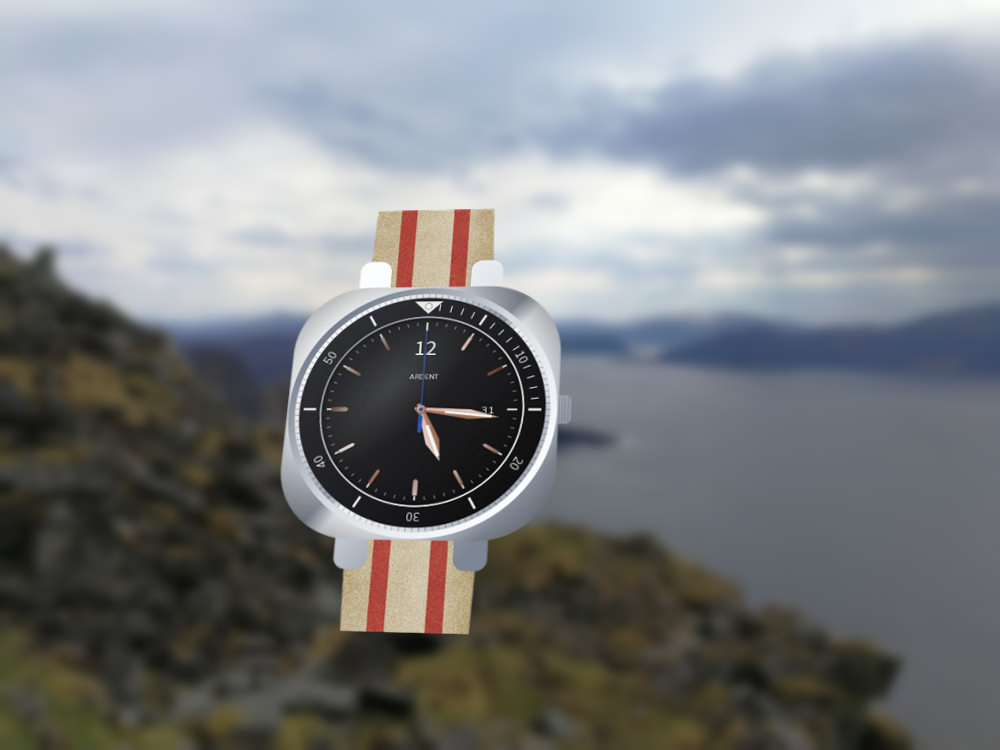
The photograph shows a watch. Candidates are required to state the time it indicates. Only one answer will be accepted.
5:16:00
